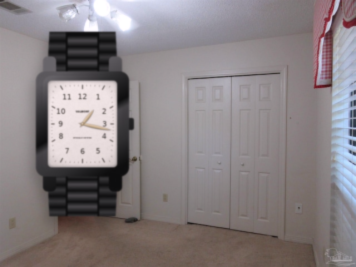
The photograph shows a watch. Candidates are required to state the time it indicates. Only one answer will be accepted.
1:17
